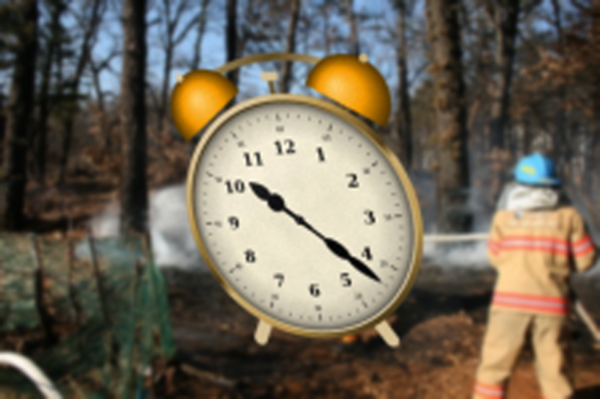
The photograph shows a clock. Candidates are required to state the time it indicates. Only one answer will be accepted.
10:22
